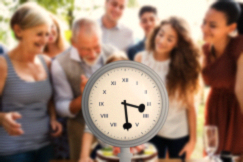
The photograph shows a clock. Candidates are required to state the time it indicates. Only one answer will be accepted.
3:29
